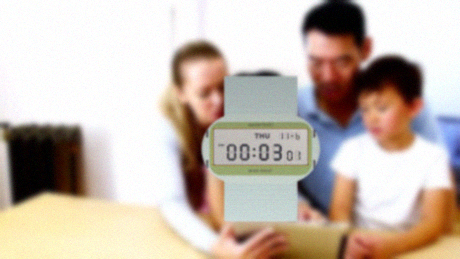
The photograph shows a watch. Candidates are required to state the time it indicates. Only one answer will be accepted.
0:03:01
